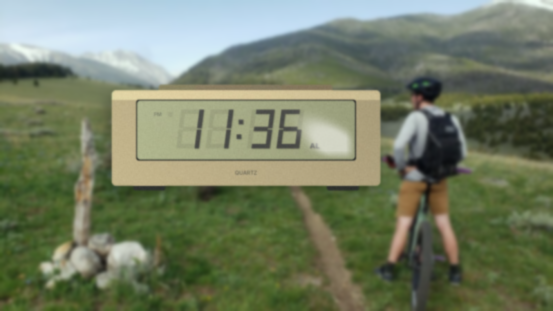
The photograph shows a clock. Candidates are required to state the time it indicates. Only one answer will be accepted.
11:36
